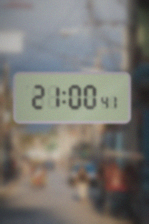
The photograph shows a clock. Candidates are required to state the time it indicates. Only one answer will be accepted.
21:00:41
